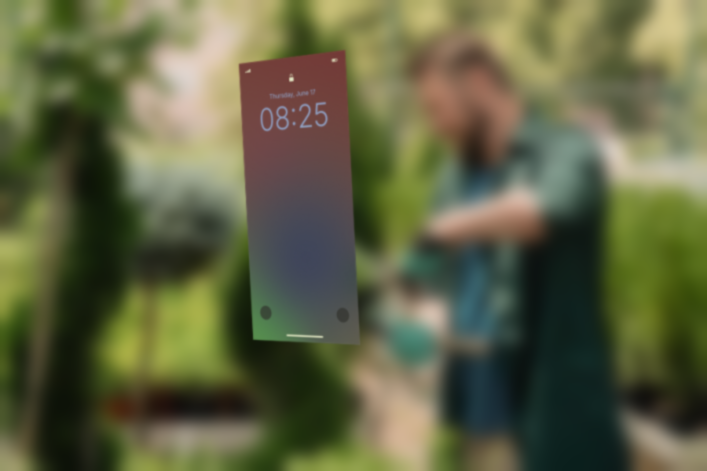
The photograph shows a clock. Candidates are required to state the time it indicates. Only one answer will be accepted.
8:25
